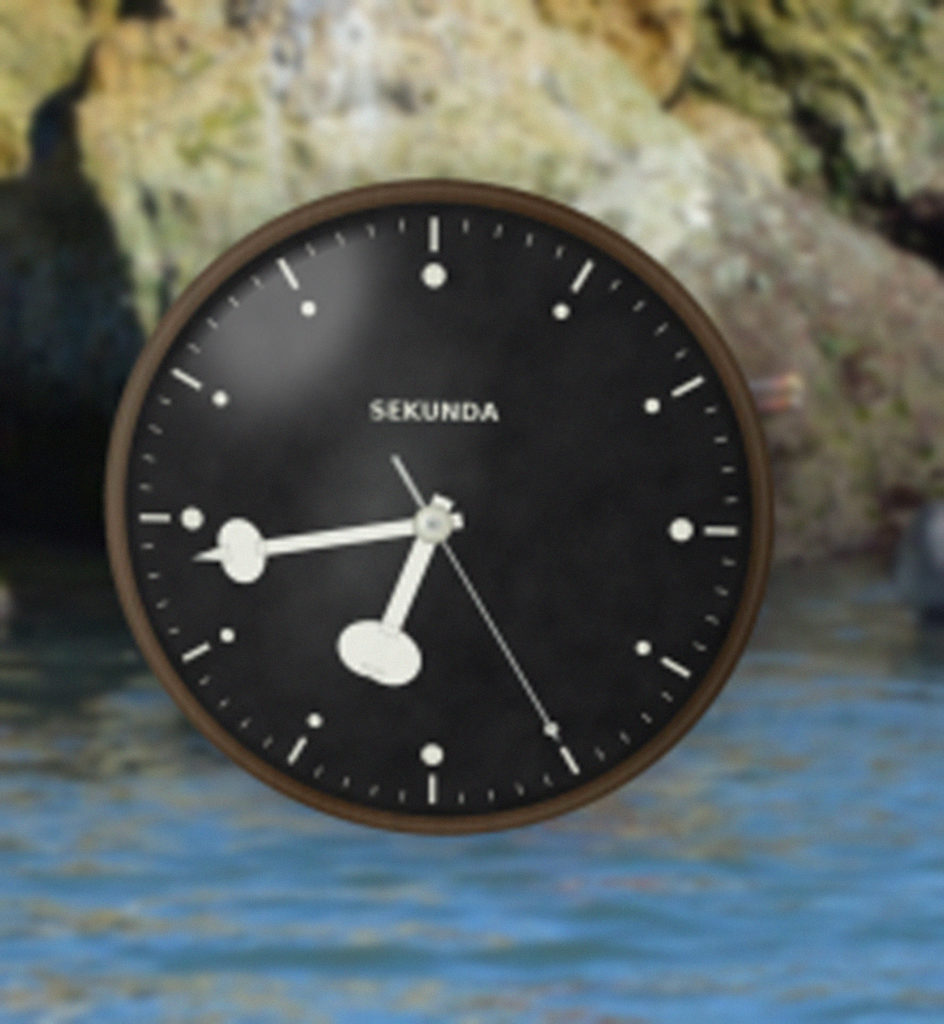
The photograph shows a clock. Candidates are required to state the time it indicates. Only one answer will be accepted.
6:43:25
